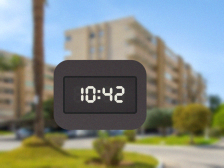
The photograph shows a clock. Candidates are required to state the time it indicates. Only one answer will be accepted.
10:42
